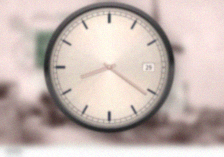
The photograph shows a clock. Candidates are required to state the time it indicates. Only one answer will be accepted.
8:21
